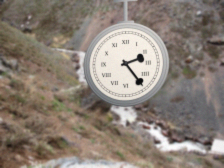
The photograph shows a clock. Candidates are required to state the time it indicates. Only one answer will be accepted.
2:24
